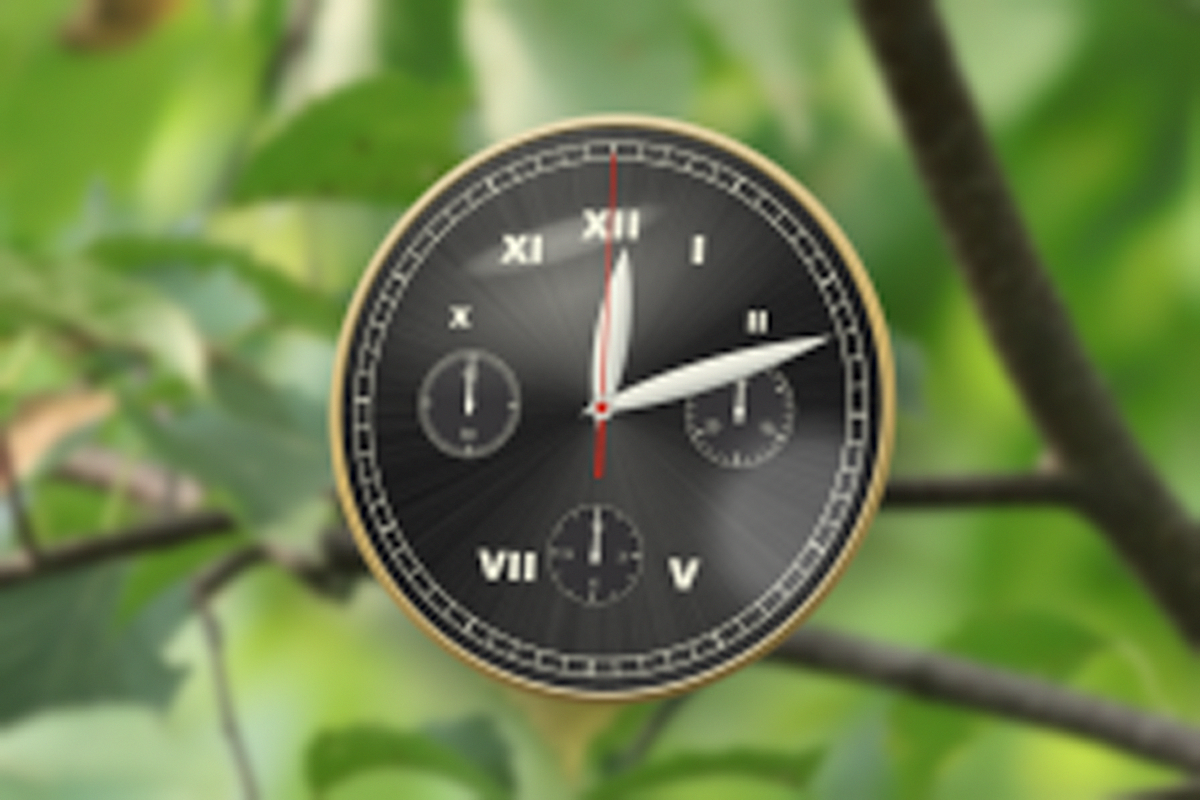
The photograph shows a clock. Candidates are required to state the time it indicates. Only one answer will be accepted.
12:12
